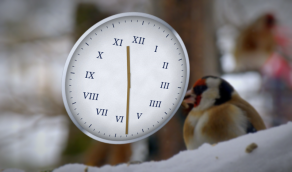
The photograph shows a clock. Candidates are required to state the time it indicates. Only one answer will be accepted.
11:28
